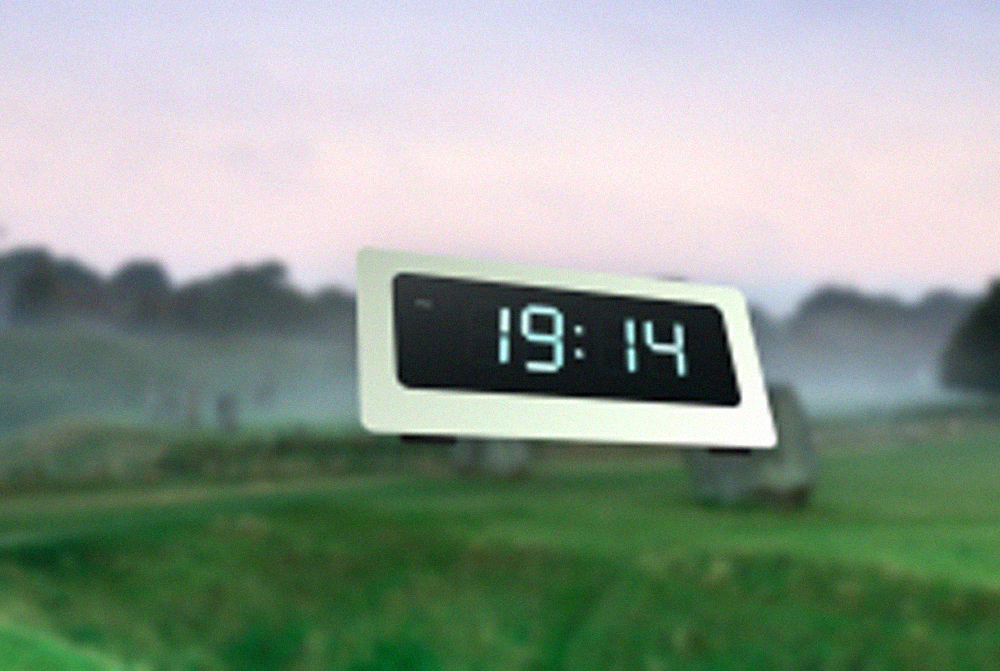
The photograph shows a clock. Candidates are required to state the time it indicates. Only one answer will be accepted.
19:14
